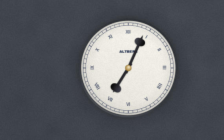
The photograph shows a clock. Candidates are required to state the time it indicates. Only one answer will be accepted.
7:04
